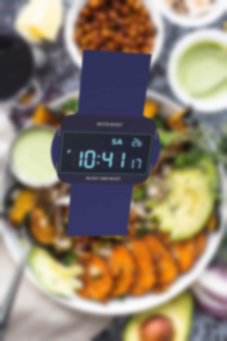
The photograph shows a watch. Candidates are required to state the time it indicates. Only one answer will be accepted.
10:41:17
